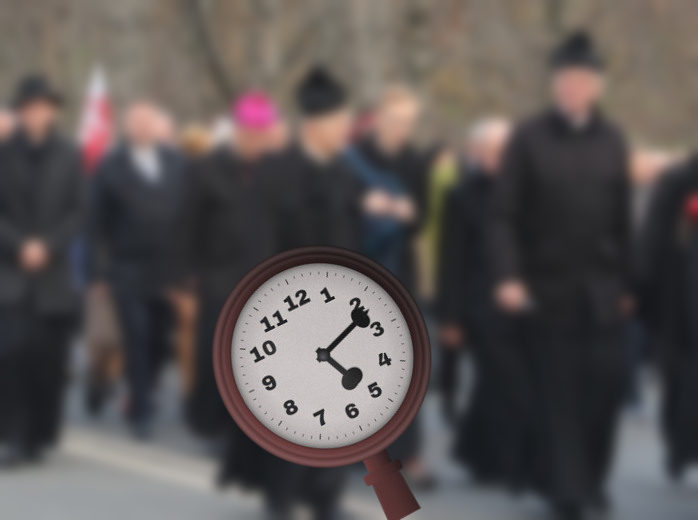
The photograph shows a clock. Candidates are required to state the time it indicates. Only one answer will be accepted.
5:12
